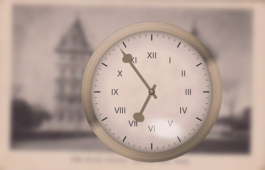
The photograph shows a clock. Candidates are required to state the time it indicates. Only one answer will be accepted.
6:54
